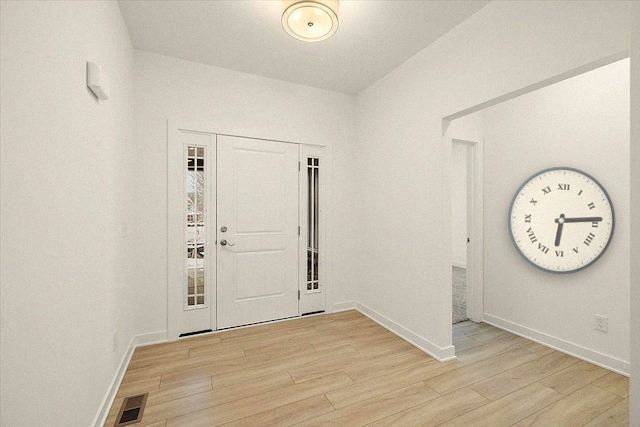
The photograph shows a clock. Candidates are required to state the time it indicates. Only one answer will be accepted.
6:14
